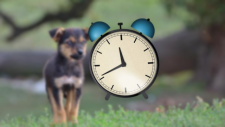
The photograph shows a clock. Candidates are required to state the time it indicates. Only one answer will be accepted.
11:41
